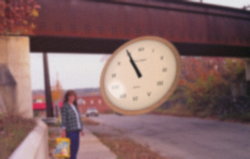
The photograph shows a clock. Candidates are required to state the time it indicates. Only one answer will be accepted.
10:55
